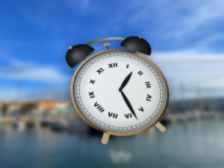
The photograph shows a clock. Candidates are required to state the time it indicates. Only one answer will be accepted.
1:28
